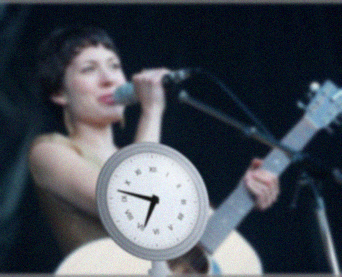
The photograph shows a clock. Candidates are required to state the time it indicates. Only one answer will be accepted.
6:47
